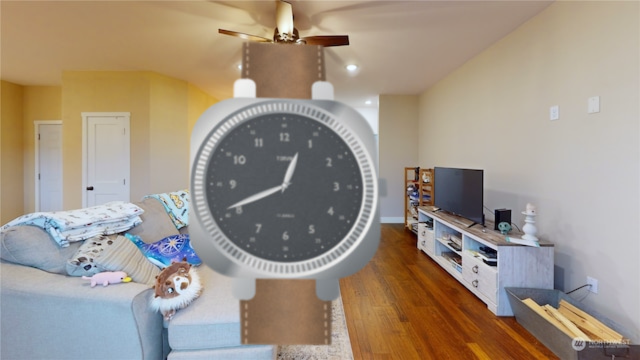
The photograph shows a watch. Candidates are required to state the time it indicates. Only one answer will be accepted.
12:41
